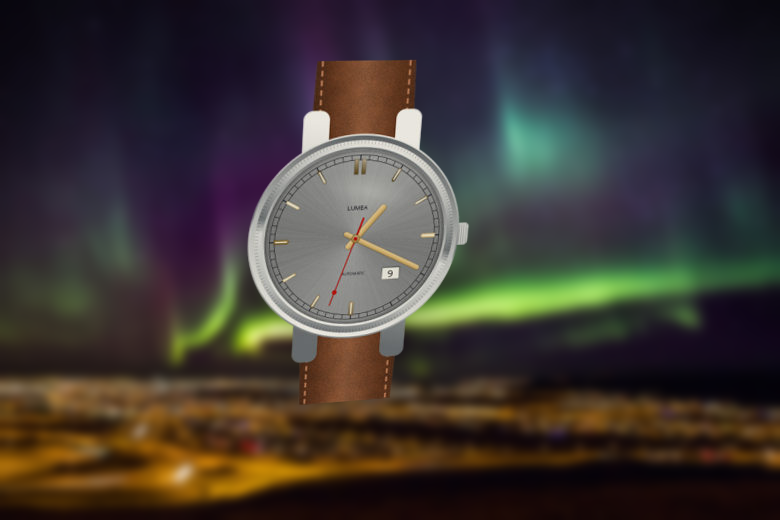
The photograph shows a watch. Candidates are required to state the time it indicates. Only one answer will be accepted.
1:19:33
